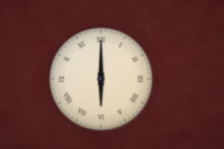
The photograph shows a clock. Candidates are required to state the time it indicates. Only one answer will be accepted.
6:00
